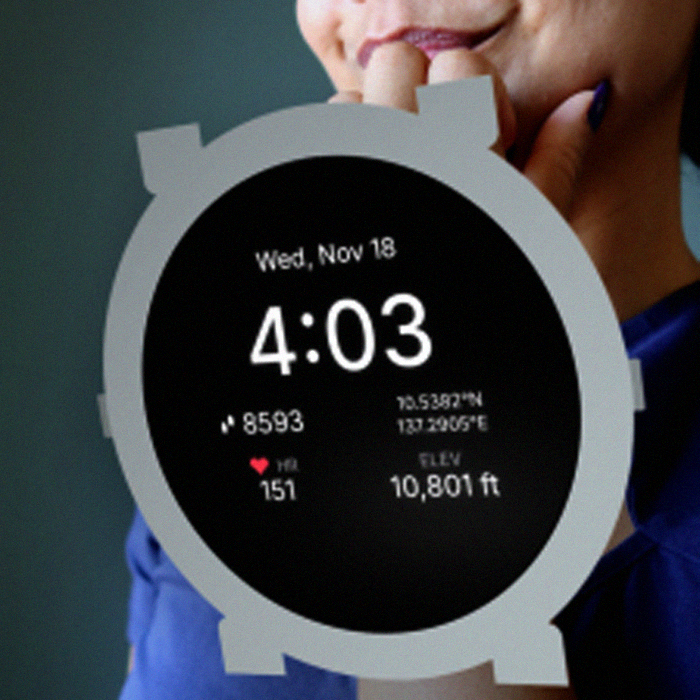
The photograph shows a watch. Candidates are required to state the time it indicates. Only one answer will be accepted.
4:03
